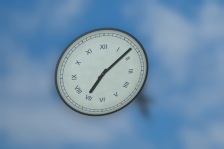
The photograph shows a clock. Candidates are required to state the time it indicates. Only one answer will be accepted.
7:08
